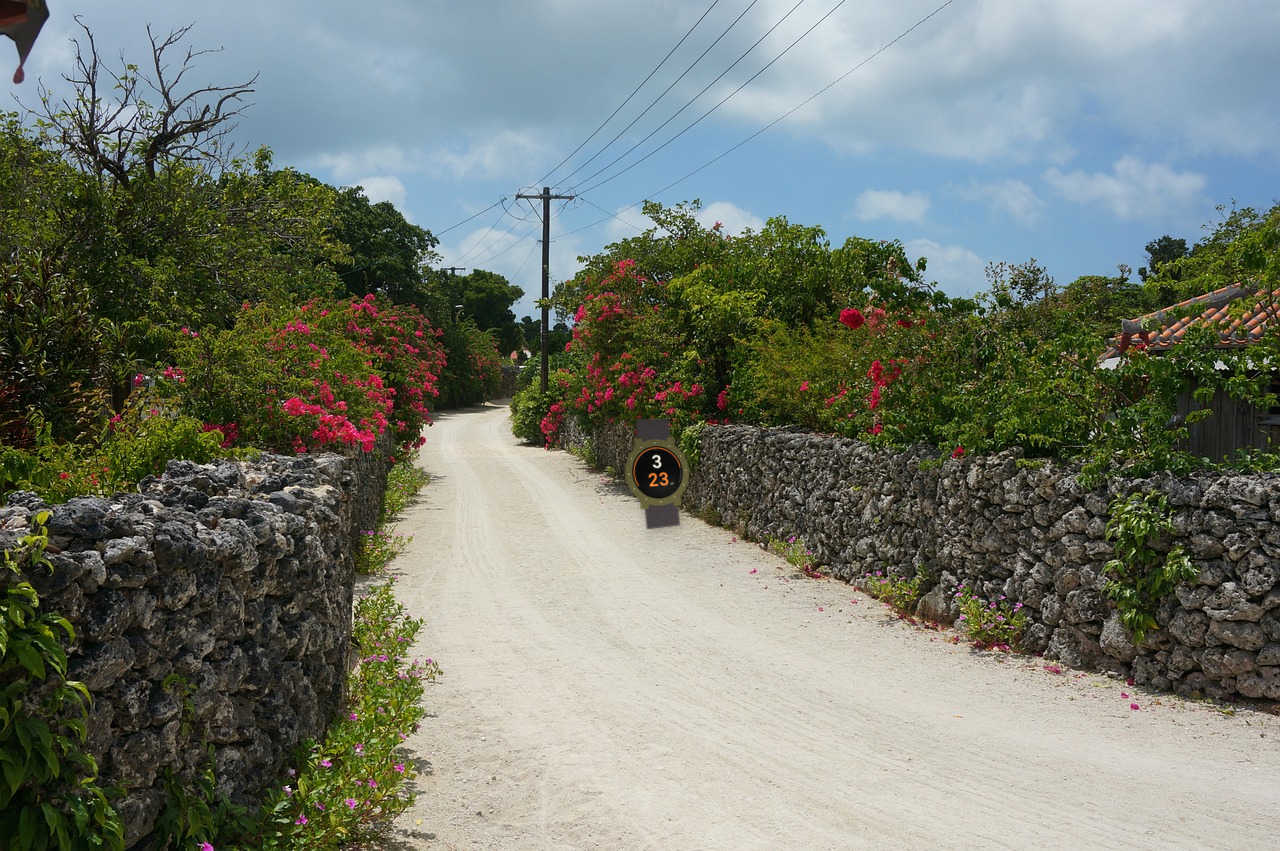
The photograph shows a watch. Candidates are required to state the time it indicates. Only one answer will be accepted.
3:23
